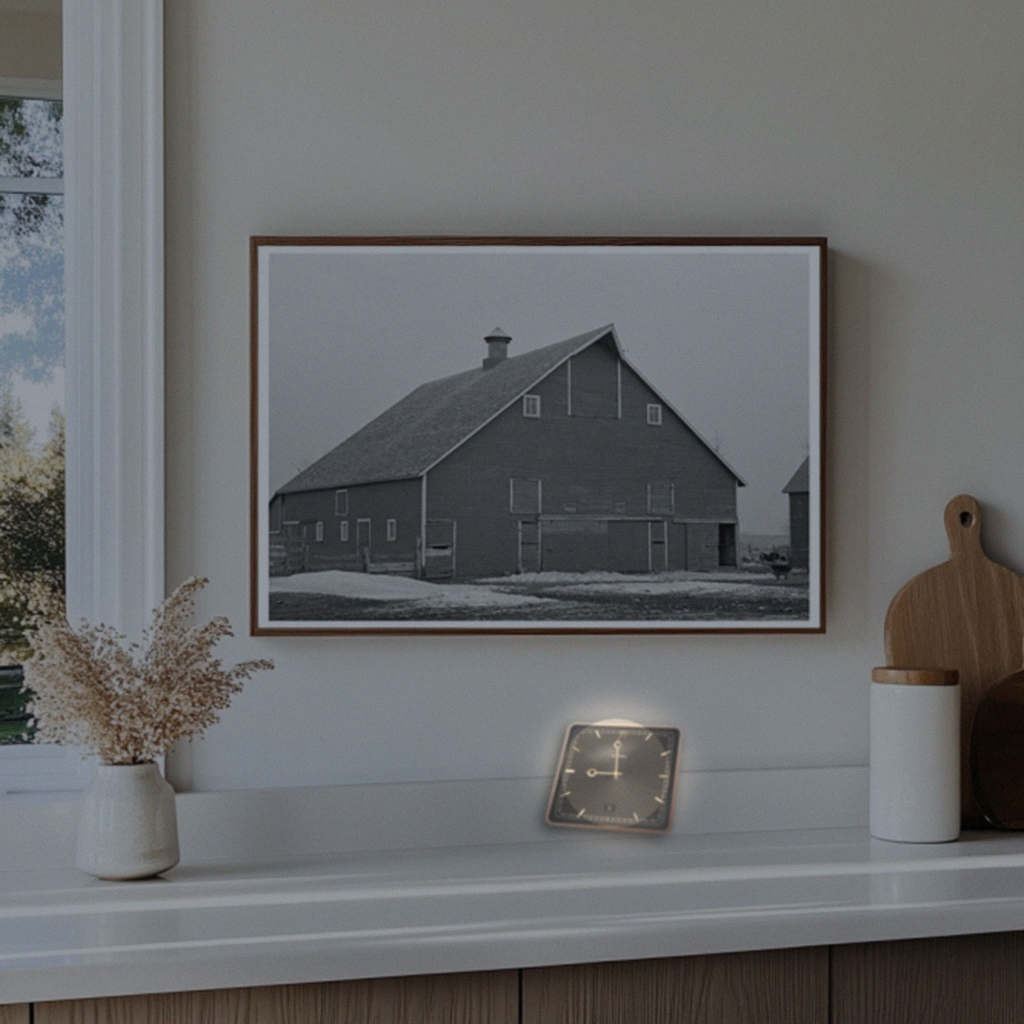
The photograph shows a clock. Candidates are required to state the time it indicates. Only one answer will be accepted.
8:59
